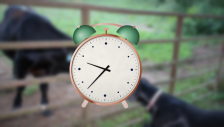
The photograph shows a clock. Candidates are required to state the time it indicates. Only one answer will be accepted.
9:37
